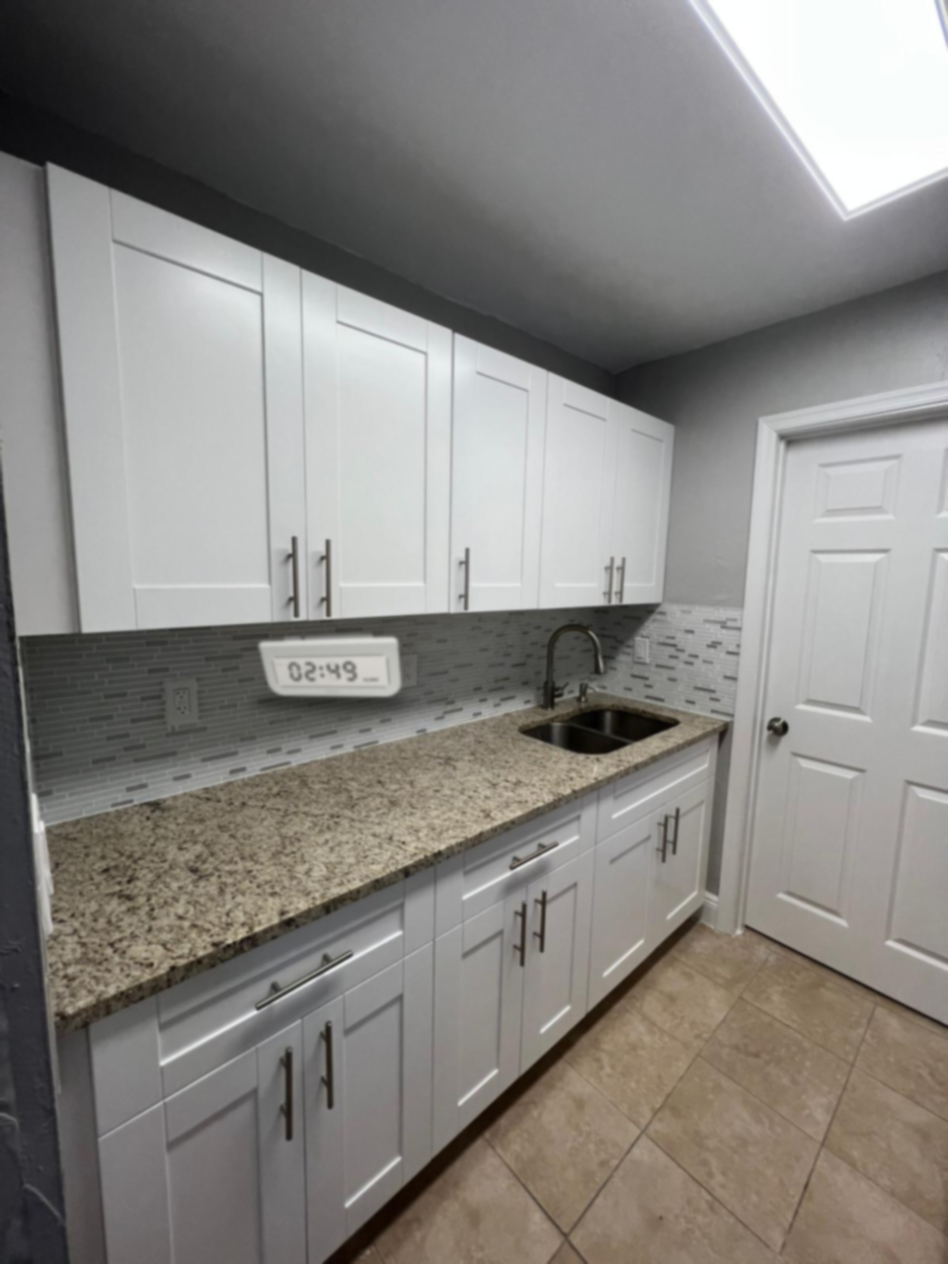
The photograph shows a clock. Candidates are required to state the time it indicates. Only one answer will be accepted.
2:49
